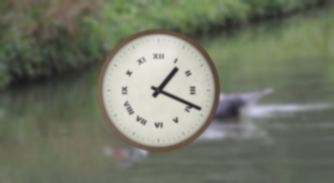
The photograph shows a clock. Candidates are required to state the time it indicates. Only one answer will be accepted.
1:19
